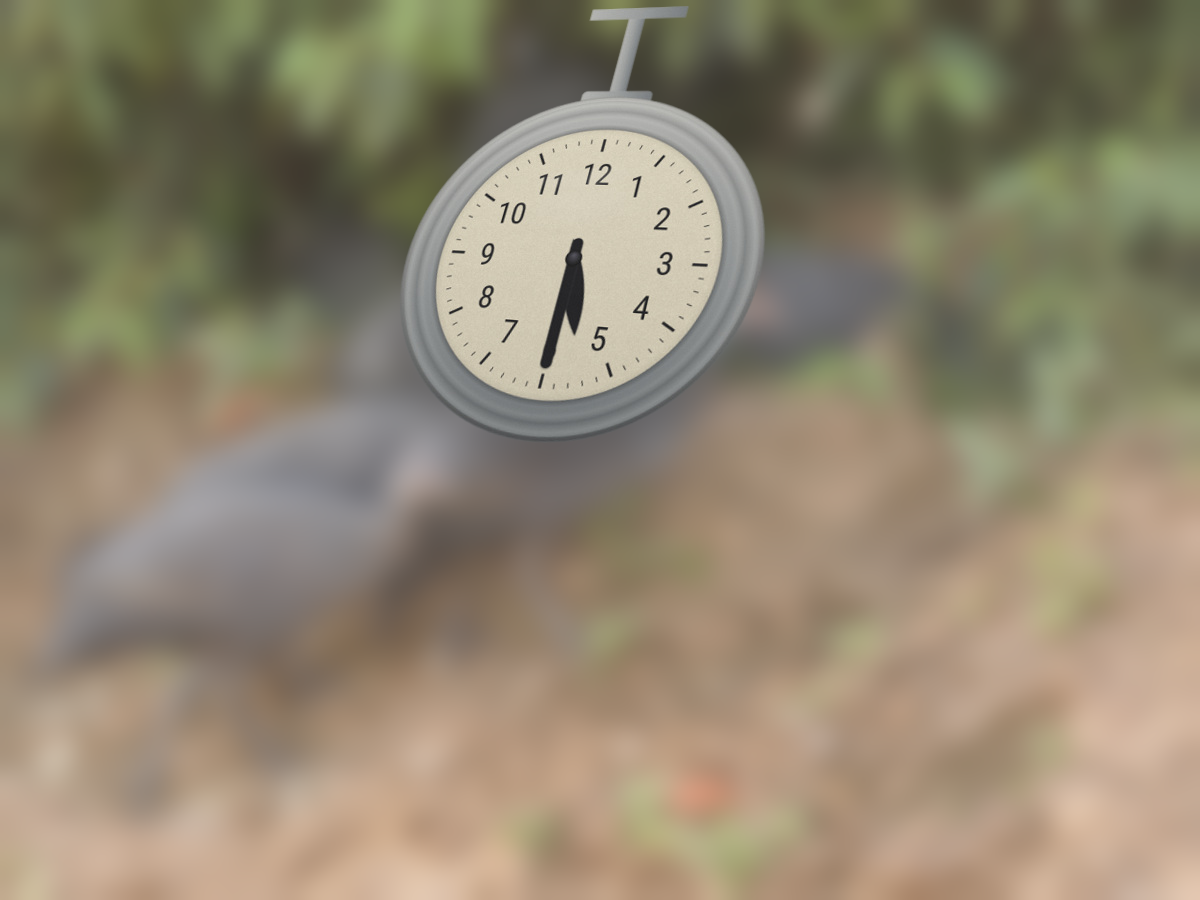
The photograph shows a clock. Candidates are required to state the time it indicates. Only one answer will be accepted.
5:30
